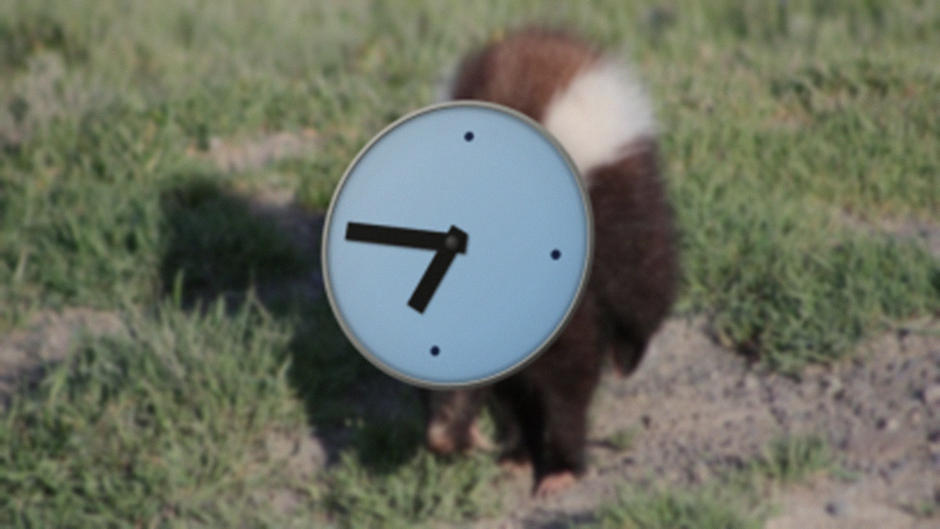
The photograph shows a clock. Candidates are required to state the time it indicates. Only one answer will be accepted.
6:45
